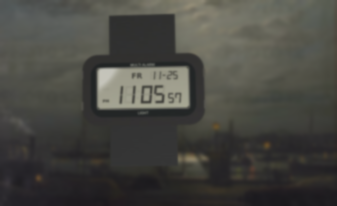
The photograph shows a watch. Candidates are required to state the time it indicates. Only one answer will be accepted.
11:05
